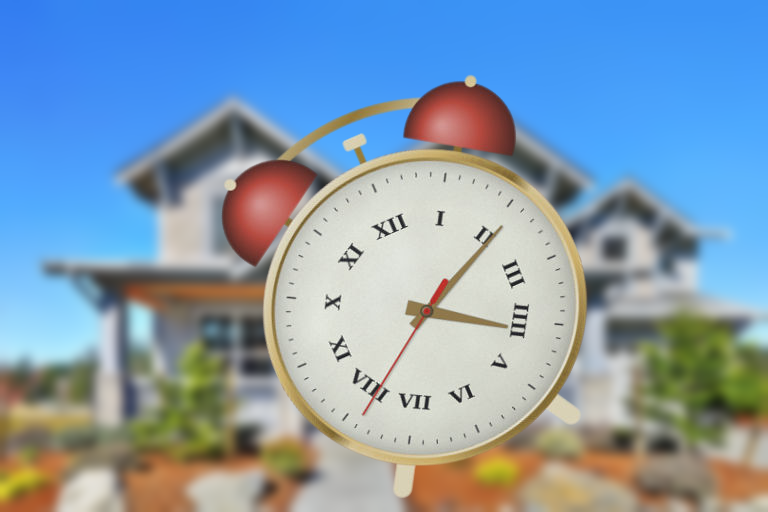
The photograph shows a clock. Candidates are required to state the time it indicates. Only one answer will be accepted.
4:10:39
